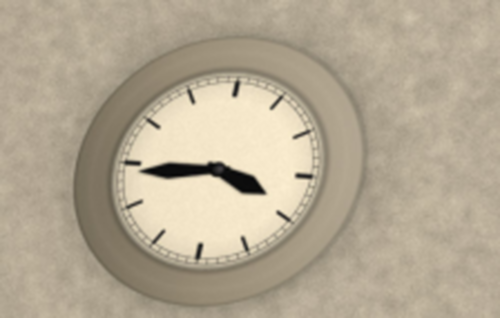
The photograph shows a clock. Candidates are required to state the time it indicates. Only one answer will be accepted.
3:44
